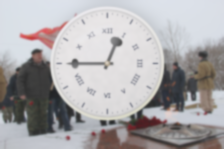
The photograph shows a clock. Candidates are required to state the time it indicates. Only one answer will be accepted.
12:45
